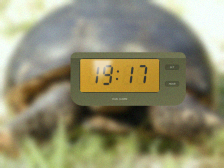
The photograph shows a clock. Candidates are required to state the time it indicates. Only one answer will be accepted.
19:17
